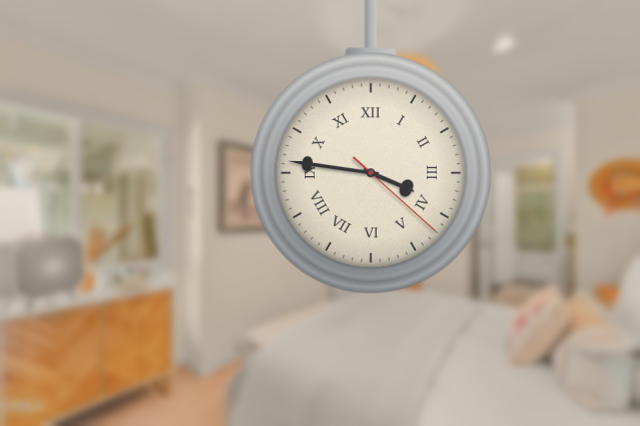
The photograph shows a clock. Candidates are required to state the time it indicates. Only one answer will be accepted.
3:46:22
